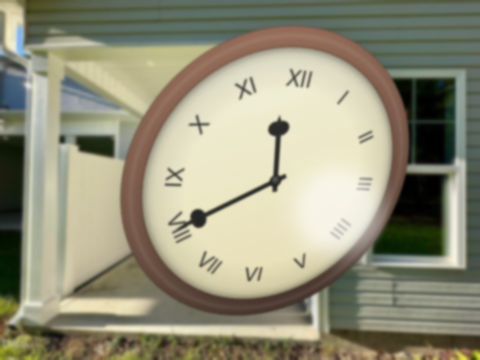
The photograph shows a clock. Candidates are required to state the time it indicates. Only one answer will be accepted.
11:40
